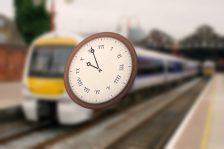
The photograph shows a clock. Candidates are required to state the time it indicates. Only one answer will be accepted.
9:56
